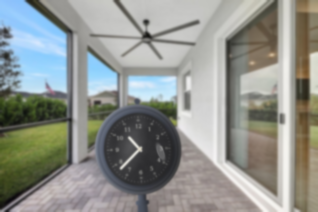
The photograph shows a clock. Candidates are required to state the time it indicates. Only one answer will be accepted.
10:38
